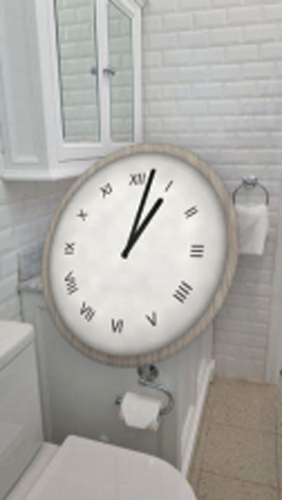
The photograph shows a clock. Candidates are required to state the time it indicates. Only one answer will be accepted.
1:02
